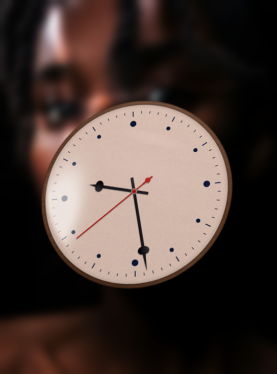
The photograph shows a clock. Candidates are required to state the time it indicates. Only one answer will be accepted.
9:28:39
